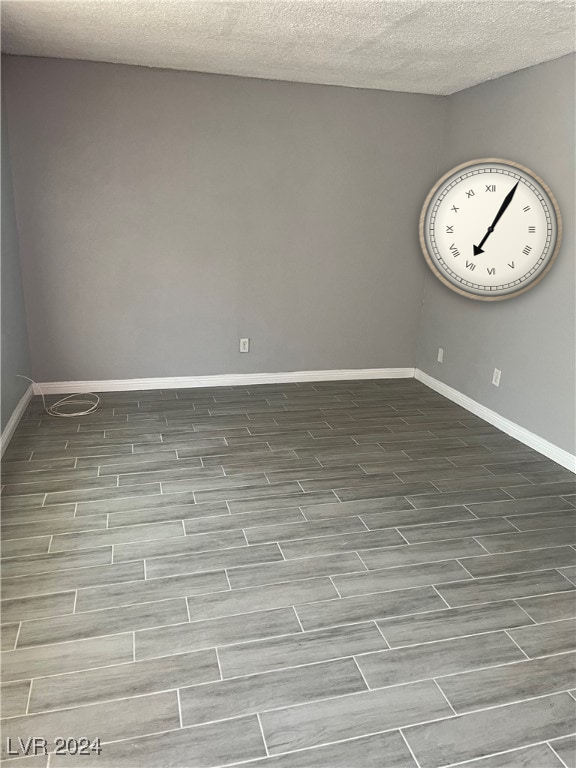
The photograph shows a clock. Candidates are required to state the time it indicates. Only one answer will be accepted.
7:05
